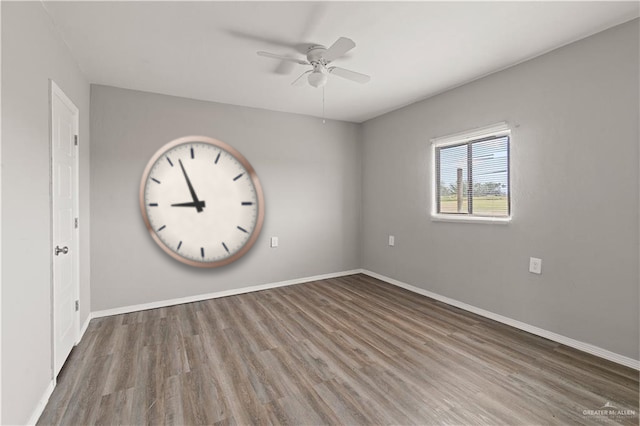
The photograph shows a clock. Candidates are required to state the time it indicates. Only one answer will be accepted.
8:57
